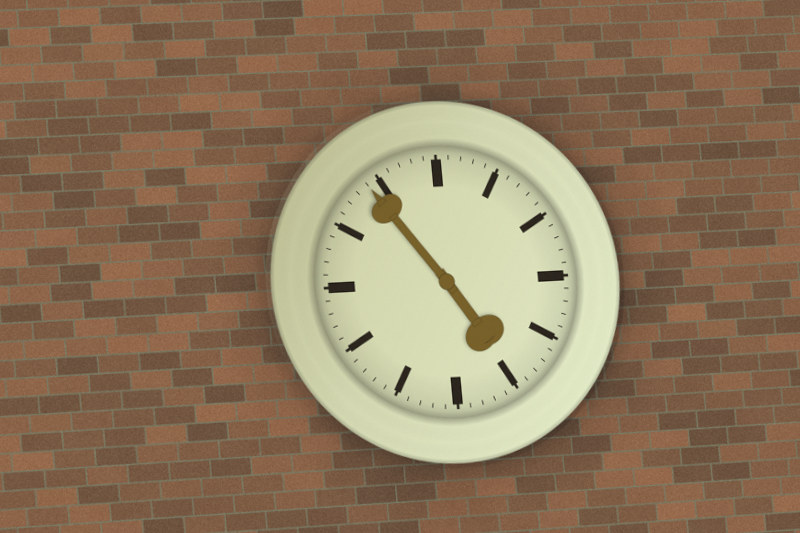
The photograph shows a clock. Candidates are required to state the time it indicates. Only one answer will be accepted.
4:54
